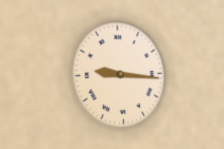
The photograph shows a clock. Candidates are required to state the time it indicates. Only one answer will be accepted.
9:16
